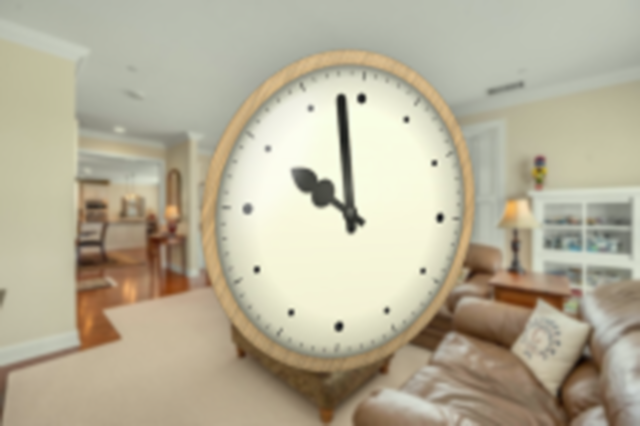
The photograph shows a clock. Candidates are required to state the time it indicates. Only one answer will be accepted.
9:58
